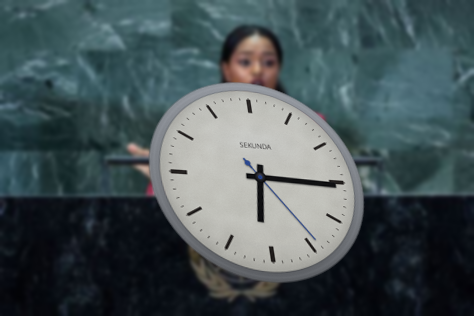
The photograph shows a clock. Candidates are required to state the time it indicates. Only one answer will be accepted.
6:15:24
